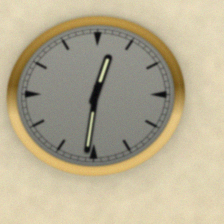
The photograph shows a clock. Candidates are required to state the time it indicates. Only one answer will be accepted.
12:31
